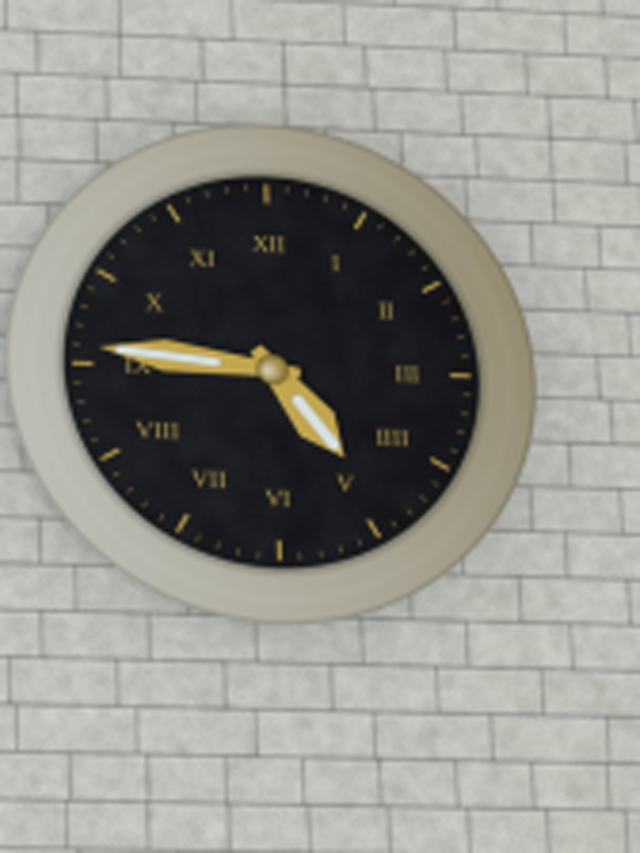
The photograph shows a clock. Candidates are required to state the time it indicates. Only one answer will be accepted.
4:46
